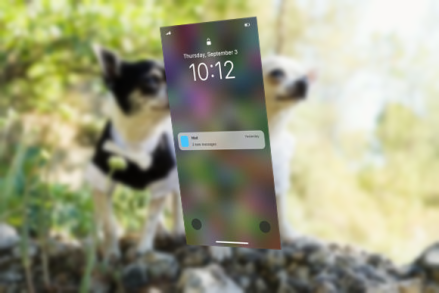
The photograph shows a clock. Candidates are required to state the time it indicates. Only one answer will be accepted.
10:12
